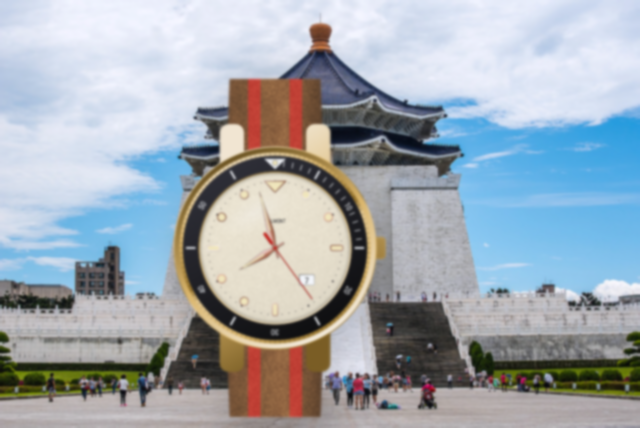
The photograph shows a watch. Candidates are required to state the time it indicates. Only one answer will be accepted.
7:57:24
